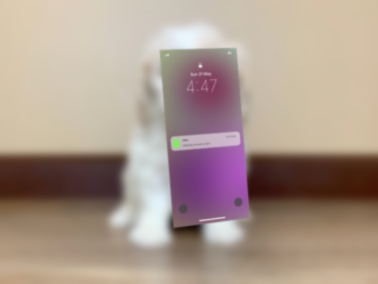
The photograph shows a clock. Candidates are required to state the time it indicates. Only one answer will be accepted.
4:47
